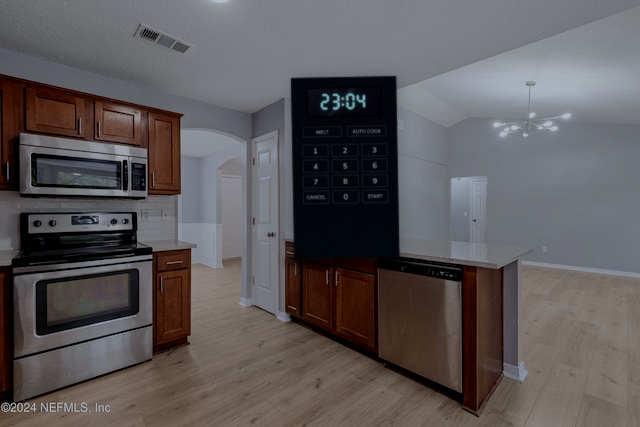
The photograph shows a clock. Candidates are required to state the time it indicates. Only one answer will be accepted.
23:04
